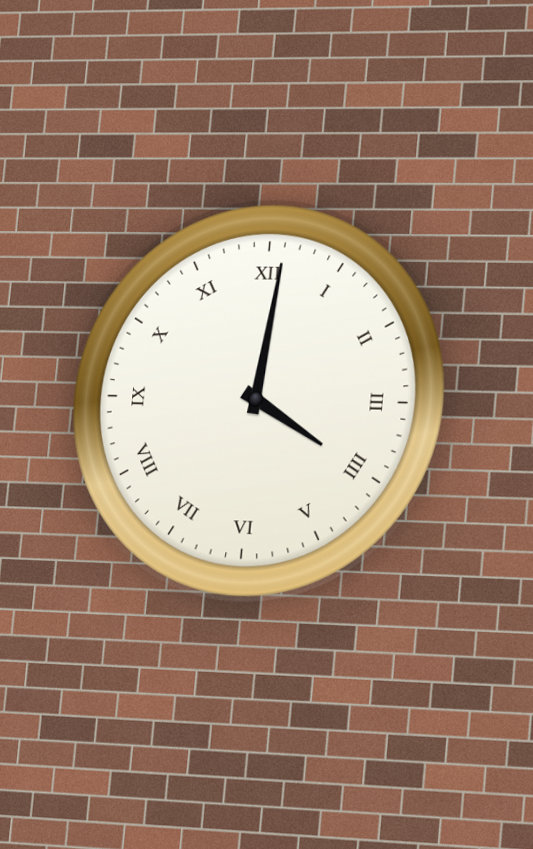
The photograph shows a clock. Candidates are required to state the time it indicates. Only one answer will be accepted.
4:01
